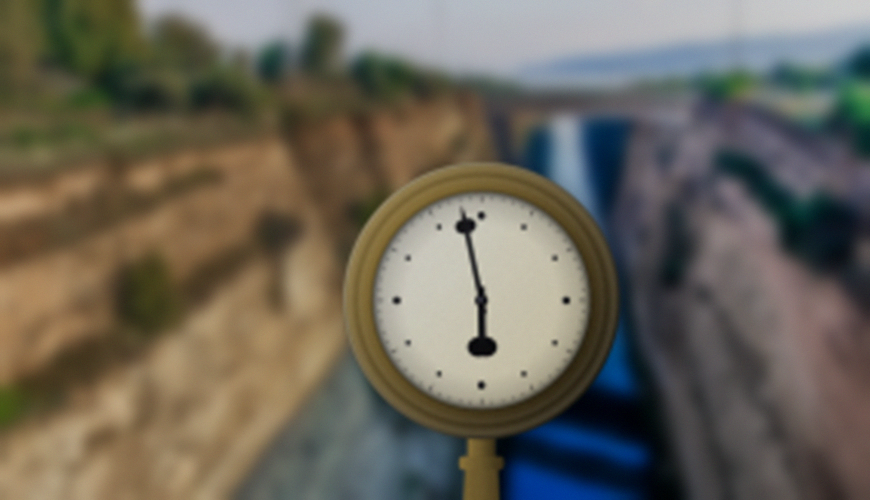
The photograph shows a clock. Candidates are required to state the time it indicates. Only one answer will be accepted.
5:58
